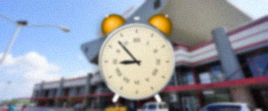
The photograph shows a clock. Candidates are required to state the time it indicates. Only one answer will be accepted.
8:53
